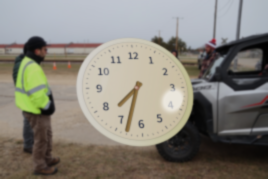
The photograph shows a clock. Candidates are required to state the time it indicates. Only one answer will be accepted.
7:33
